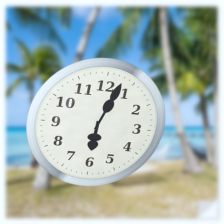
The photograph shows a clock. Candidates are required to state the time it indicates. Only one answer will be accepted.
6:03
